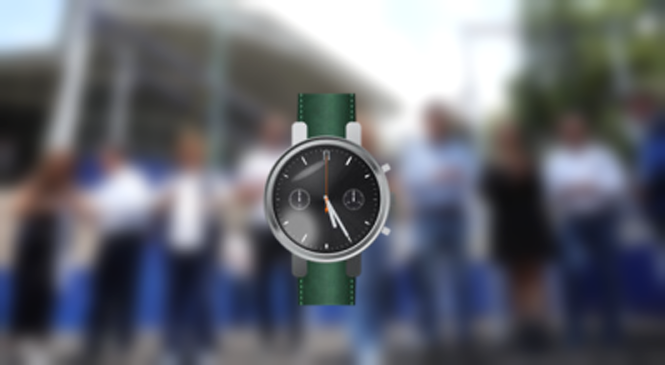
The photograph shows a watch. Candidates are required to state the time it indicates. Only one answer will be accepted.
5:25
